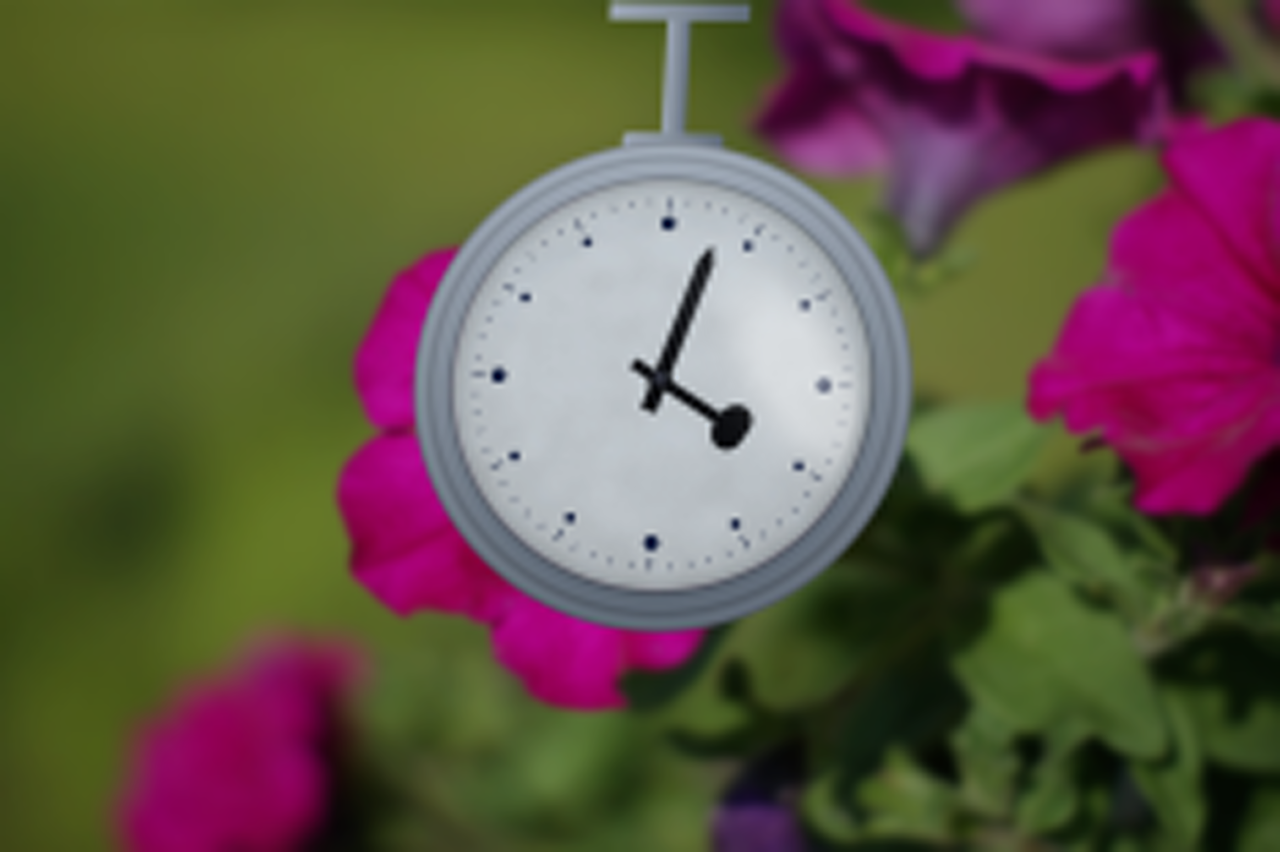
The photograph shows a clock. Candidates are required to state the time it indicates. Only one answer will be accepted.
4:03
